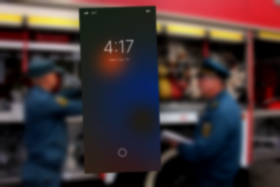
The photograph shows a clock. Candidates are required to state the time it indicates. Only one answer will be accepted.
4:17
